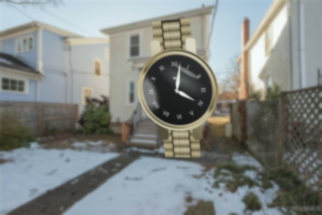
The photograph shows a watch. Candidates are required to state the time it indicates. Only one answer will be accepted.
4:02
